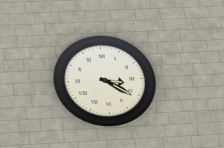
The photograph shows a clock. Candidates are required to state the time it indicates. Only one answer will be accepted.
3:21
